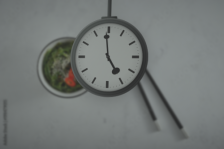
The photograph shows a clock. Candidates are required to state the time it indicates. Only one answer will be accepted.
4:59
